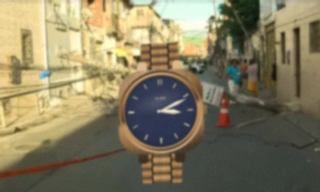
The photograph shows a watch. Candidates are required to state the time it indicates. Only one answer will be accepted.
3:11
